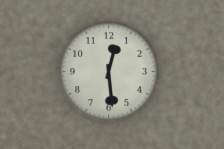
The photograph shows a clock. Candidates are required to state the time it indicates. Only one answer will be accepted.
12:29
